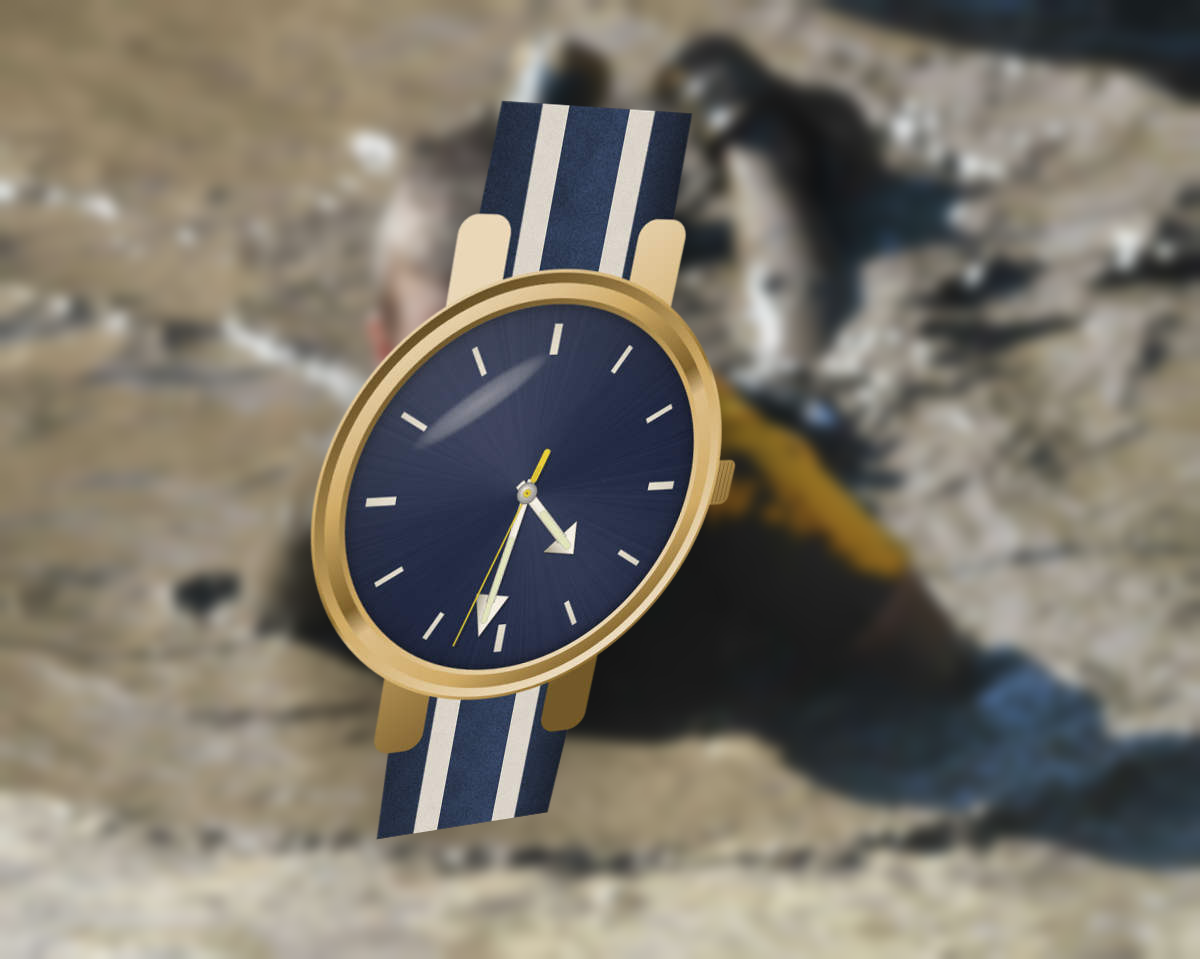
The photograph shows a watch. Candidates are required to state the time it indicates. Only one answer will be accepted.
4:31:33
